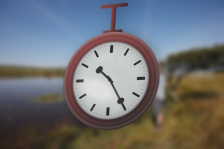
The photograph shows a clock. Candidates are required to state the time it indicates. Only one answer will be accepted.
10:25
